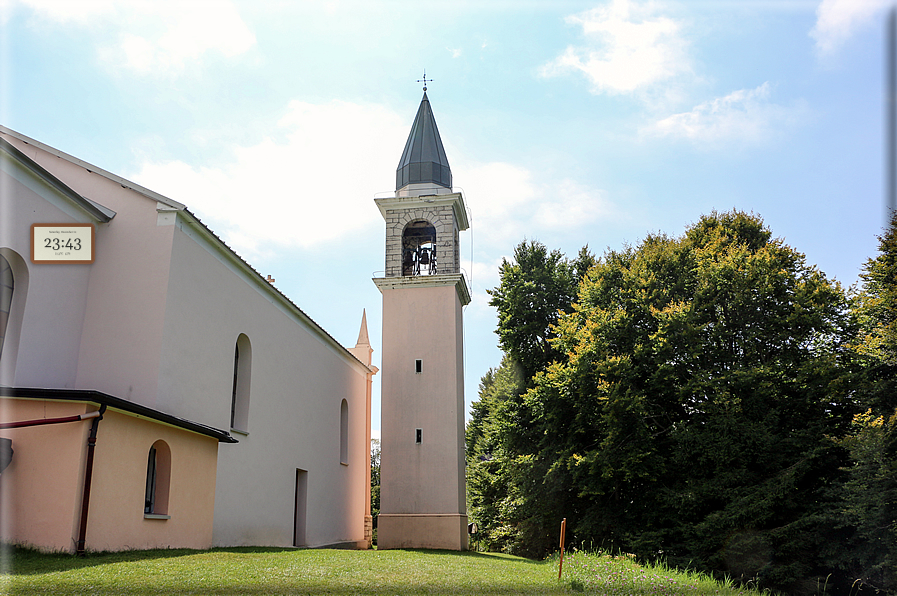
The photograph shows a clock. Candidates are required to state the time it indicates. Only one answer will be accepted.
23:43
